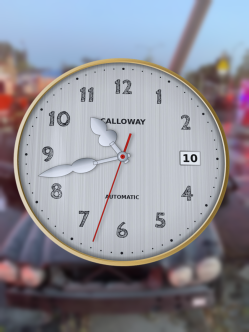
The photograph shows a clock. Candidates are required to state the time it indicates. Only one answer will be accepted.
10:42:33
